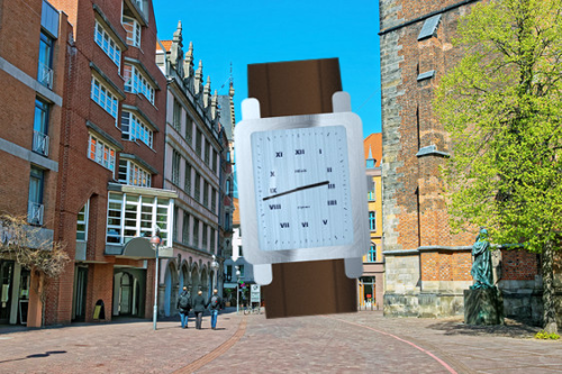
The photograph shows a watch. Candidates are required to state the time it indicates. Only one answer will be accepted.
2:43
